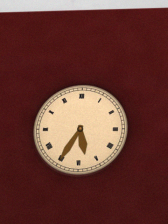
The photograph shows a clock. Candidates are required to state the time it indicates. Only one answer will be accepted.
5:35
